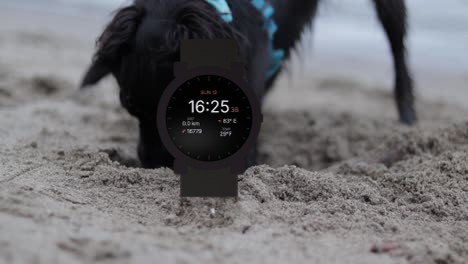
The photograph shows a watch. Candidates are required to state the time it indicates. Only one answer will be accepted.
16:25
